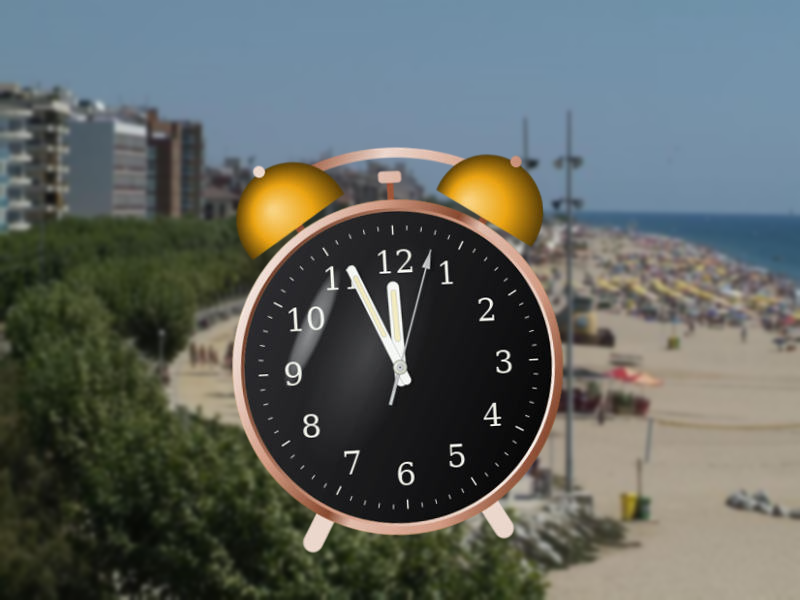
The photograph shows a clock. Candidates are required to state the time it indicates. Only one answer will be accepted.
11:56:03
